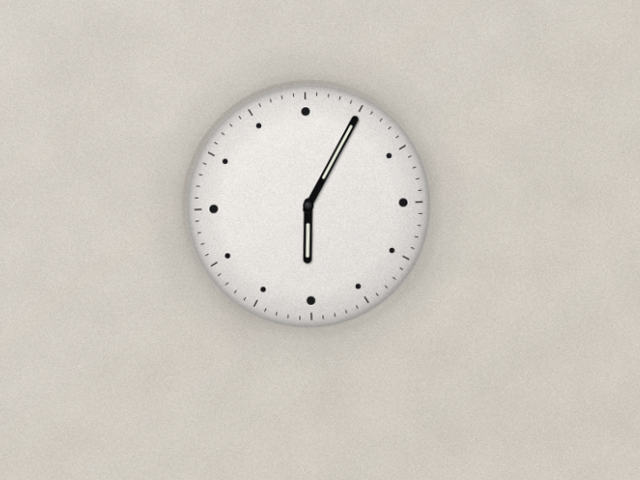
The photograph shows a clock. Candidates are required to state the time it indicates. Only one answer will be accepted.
6:05
